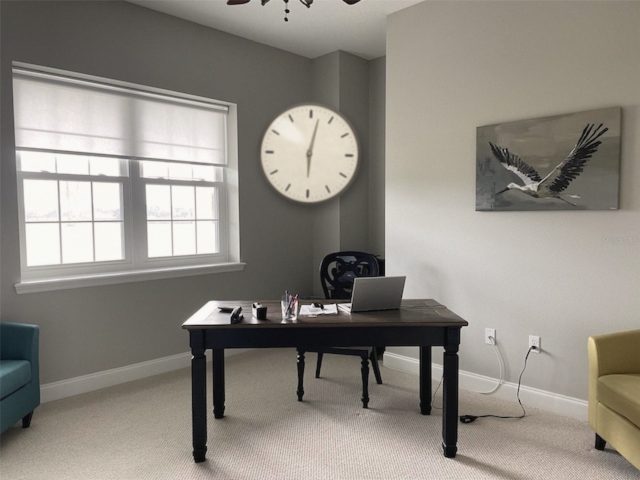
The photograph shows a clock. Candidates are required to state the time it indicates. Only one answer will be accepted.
6:02
